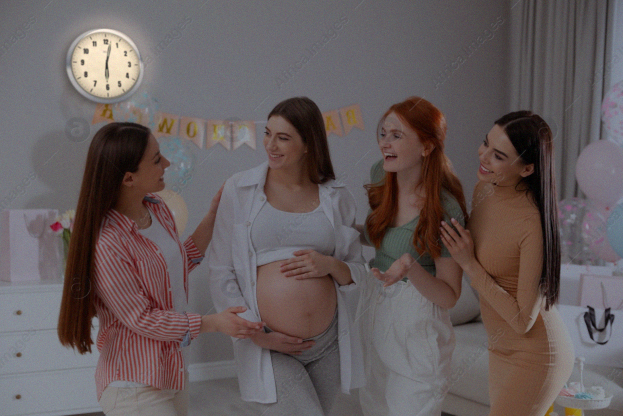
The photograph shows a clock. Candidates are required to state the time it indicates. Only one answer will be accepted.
6:02
